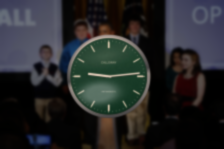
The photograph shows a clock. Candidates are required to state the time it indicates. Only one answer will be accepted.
9:14
